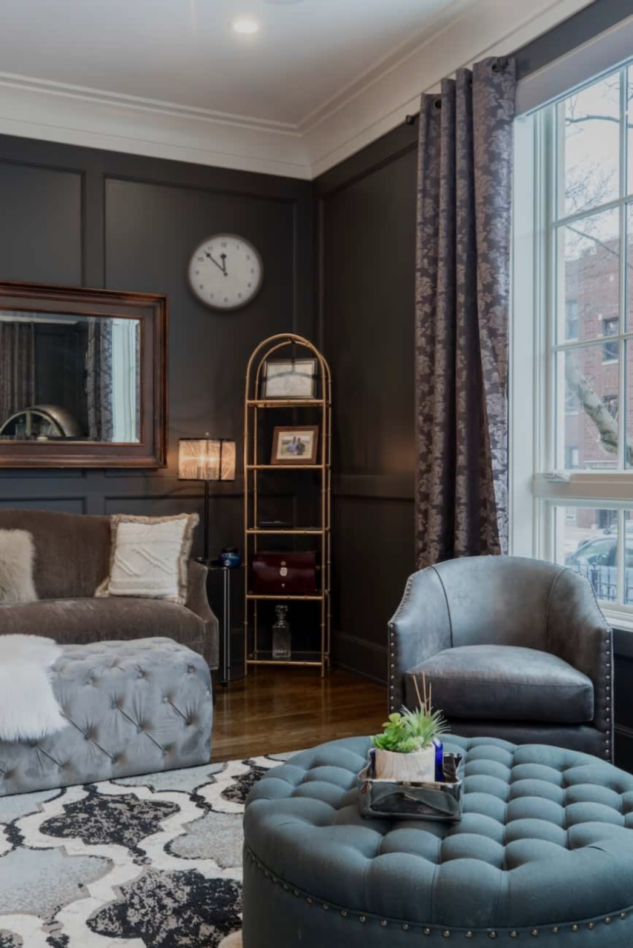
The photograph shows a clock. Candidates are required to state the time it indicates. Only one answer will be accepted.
11:53
